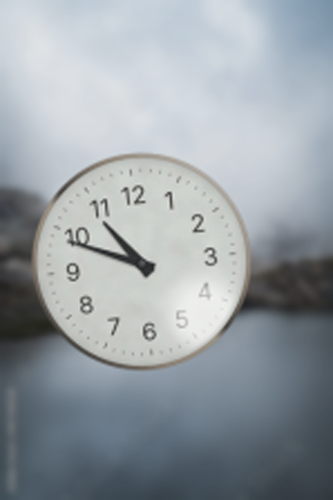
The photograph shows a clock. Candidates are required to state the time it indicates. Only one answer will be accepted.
10:49
